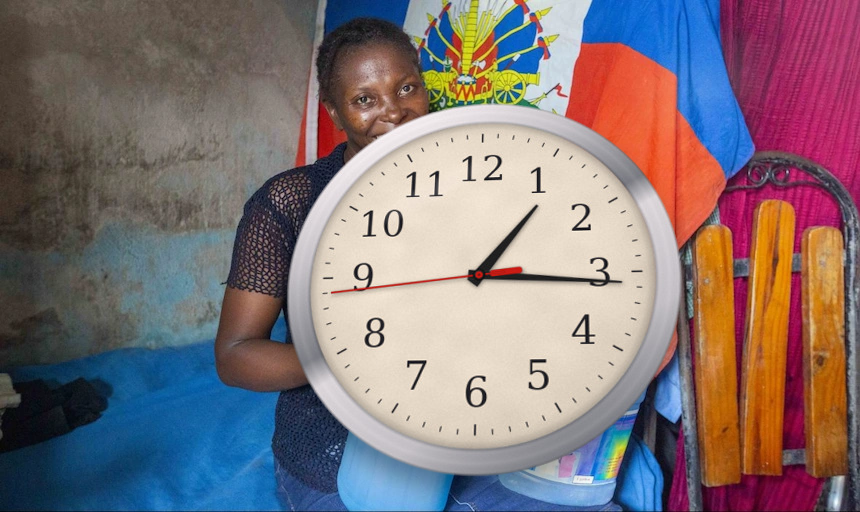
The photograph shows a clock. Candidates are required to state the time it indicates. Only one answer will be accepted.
1:15:44
